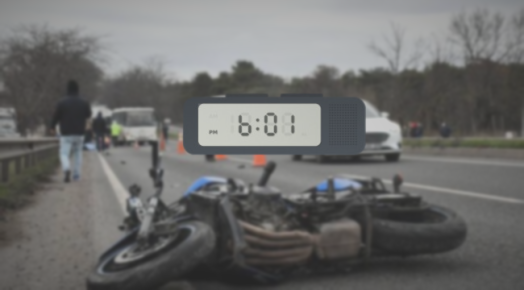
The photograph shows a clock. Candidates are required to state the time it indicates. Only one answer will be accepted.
6:01
